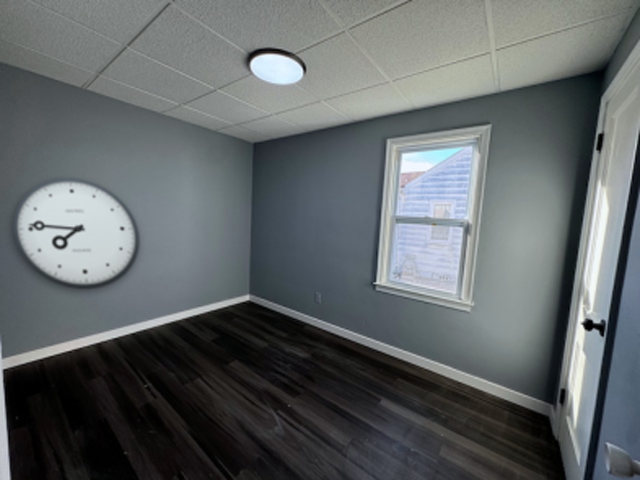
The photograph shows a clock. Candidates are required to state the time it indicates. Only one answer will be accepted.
7:46
